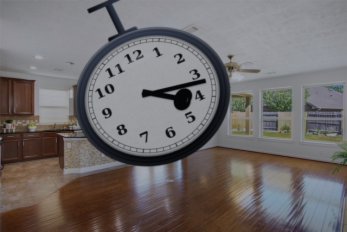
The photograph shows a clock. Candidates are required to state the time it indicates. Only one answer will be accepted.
4:17
